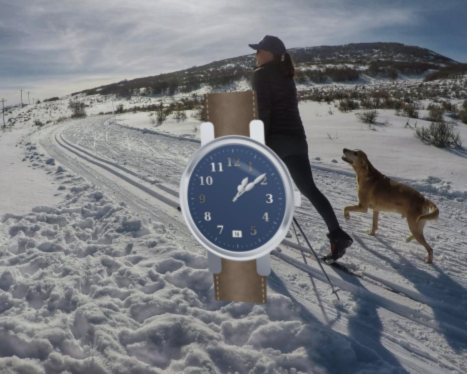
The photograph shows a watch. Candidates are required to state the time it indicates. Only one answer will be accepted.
1:09
